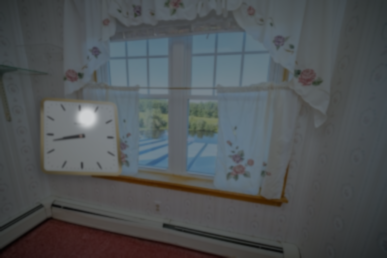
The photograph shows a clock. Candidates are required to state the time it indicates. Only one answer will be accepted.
8:43
